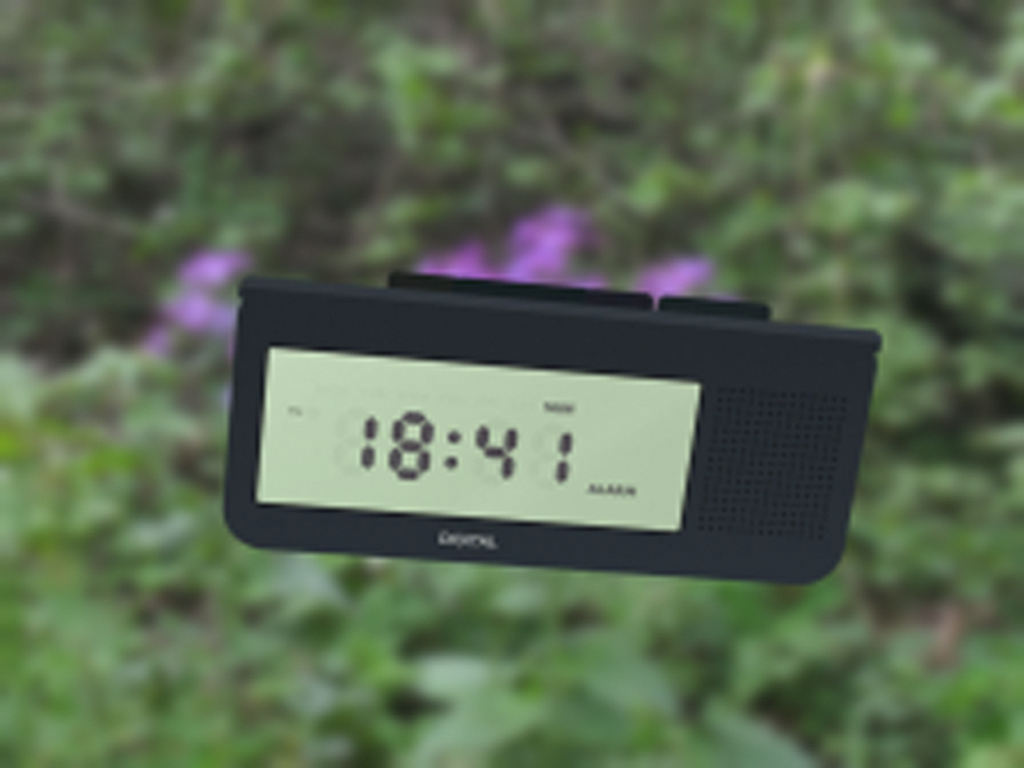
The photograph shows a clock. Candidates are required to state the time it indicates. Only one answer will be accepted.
18:41
